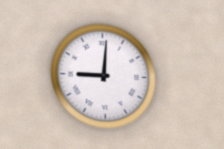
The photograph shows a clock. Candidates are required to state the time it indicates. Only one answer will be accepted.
9:01
